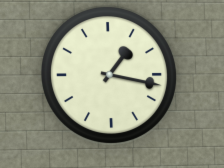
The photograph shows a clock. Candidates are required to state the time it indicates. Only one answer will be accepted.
1:17
